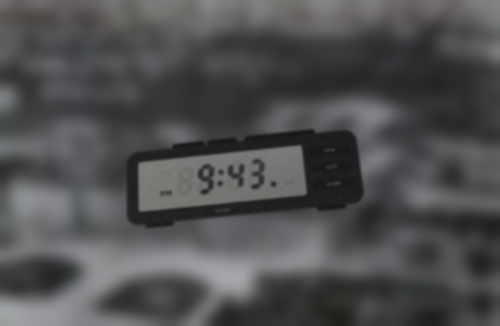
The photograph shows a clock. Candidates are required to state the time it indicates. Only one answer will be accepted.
9:43
